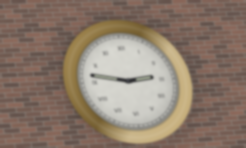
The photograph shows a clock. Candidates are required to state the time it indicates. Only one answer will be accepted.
2:47
